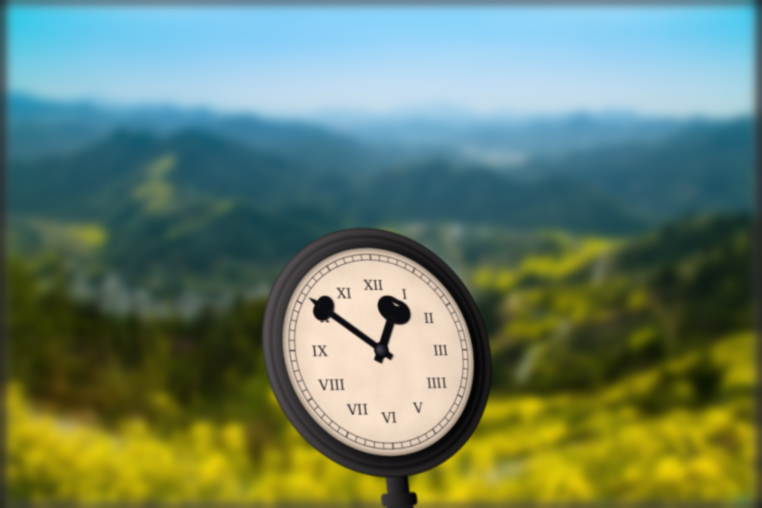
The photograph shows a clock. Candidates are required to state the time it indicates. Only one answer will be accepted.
12:51
